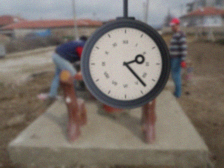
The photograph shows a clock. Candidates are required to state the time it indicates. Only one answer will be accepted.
2:23
